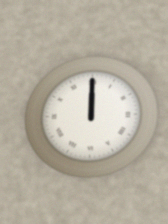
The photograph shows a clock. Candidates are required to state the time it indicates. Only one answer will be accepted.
12:00
